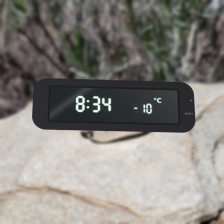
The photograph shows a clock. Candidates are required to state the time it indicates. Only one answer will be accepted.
8:34
